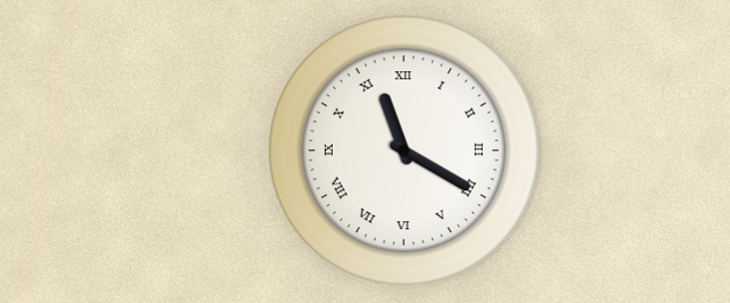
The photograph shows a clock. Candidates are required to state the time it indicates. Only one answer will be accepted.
11:20
